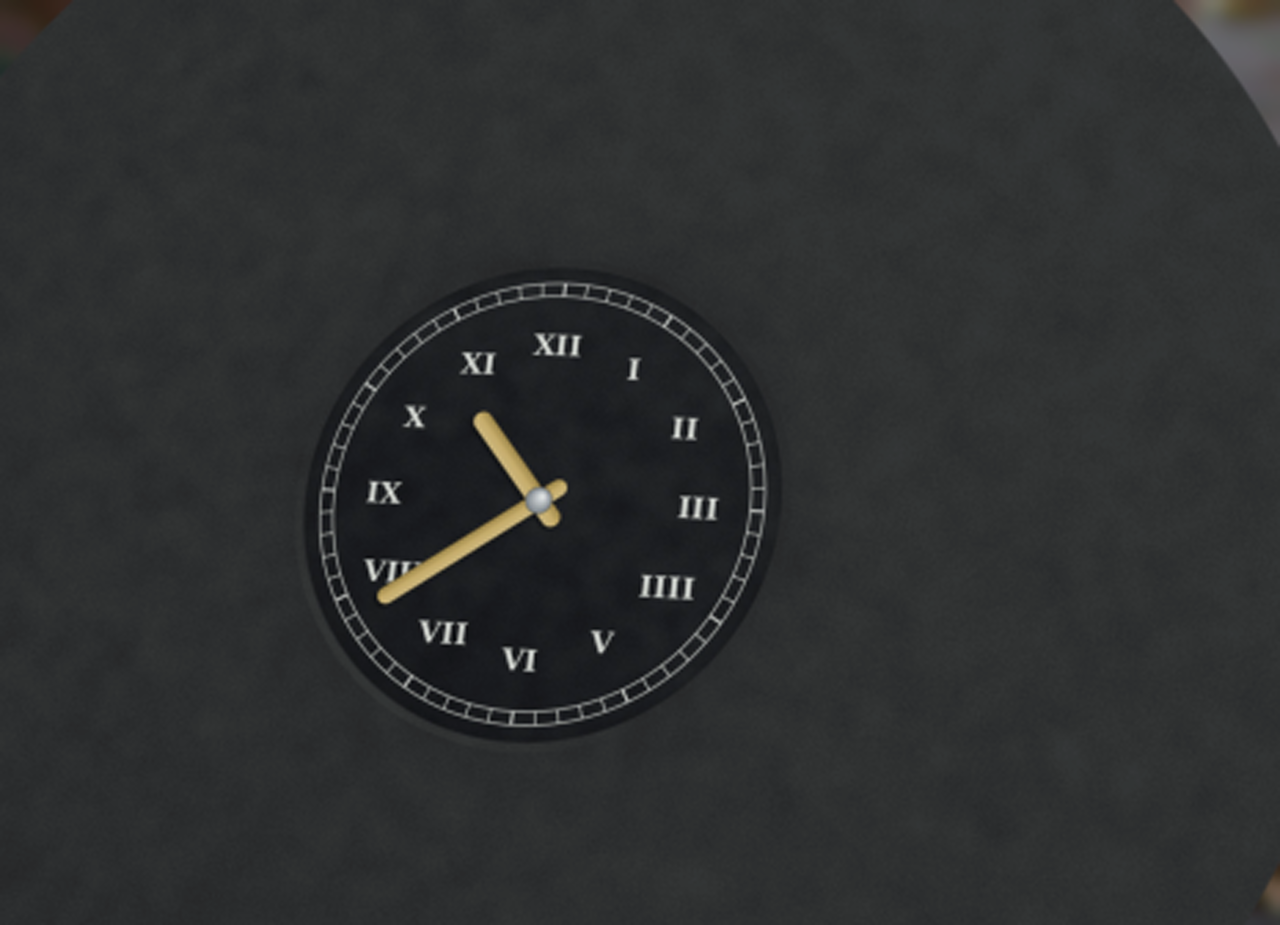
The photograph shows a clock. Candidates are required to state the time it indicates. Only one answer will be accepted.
10:39
